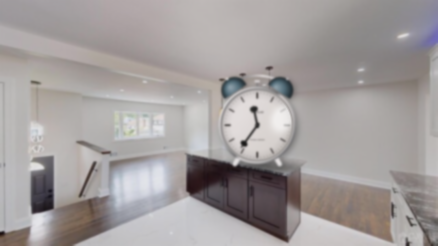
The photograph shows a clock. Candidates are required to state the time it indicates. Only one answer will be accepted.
11:36
